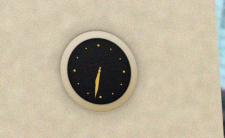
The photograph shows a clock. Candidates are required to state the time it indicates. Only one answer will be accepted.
6:32
